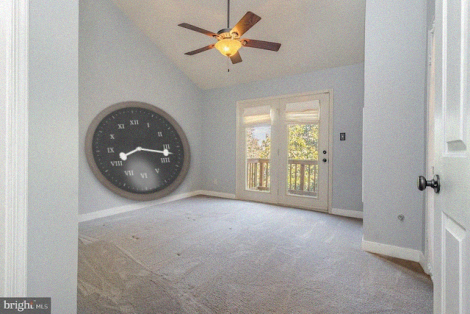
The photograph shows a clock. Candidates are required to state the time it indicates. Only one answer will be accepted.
8:17
